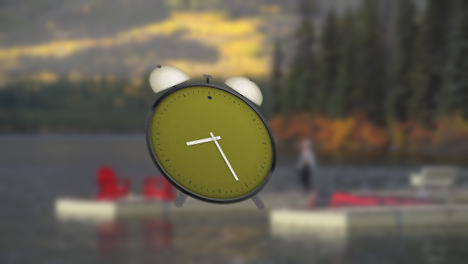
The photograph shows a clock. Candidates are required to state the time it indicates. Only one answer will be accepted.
8:26
